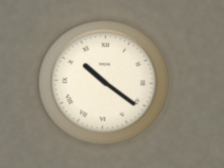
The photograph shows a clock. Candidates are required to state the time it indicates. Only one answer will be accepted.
10:21
